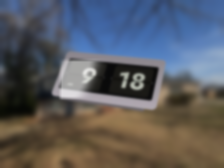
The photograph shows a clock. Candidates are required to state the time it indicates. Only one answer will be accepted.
9:18
